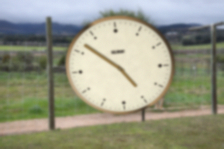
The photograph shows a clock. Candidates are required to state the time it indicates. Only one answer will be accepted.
4:52
